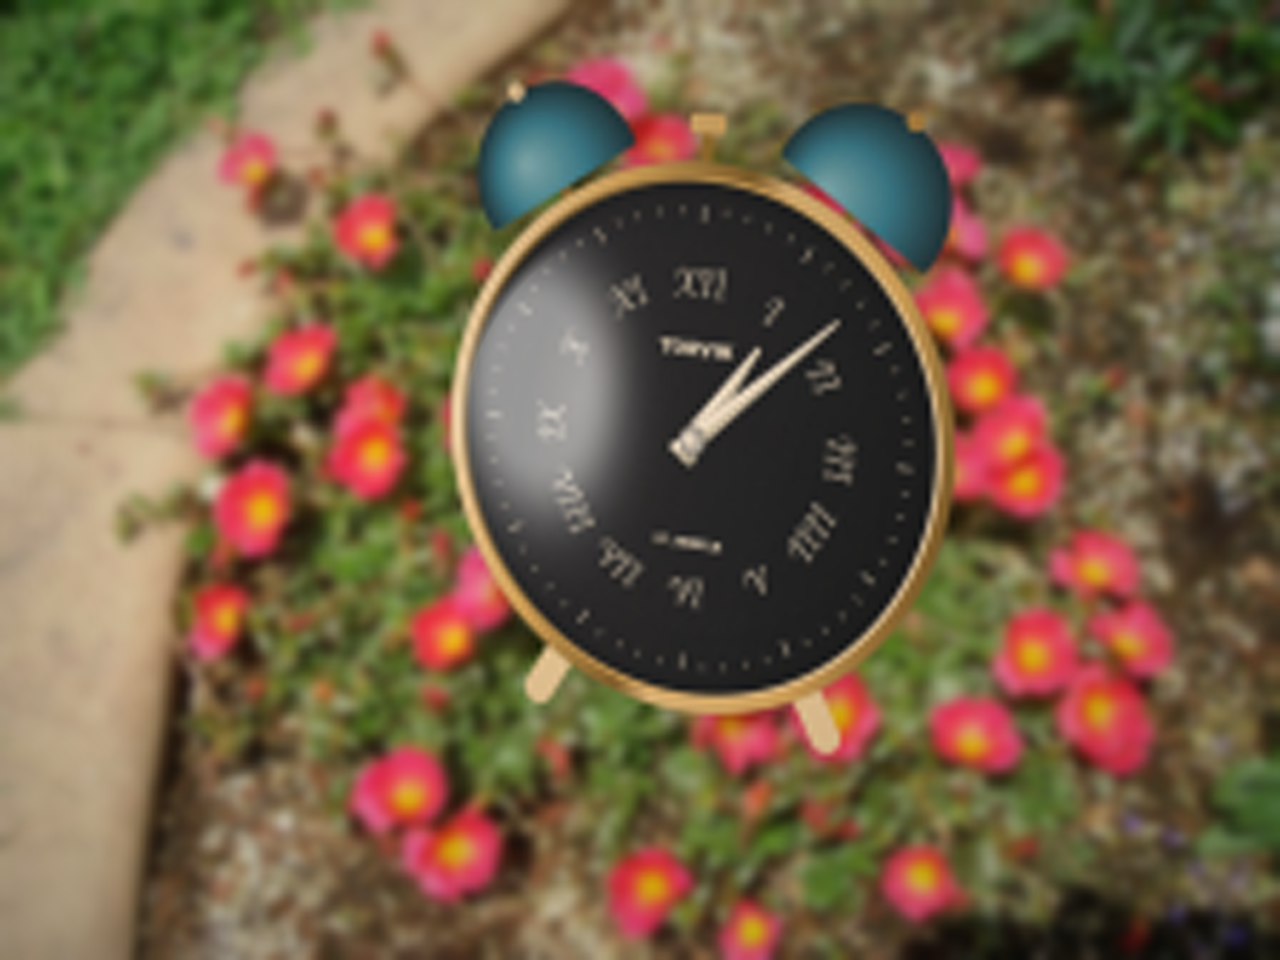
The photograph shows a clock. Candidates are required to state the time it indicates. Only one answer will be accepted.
1:08
